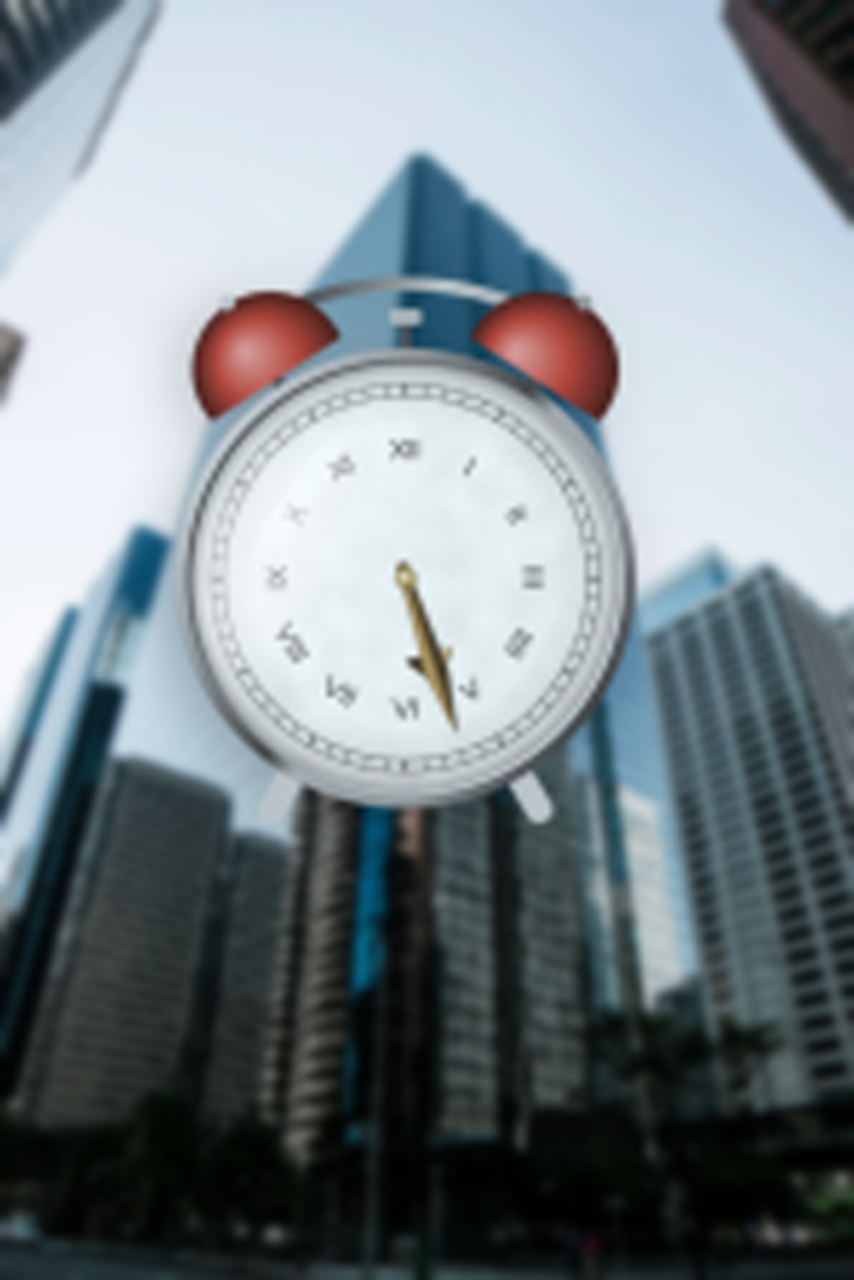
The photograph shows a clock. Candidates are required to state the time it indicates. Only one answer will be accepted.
5:27
